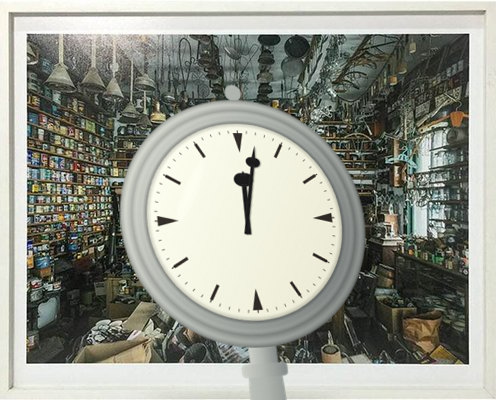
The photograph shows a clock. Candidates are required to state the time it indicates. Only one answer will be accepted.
12:02
